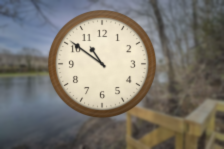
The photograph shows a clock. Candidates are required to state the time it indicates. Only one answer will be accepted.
10:51
